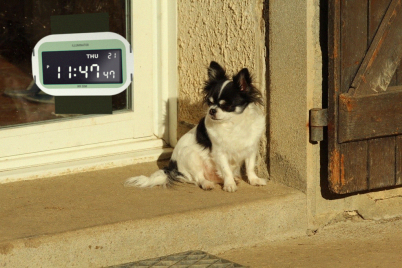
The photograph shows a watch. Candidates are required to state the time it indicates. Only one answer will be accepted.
11:47:47
